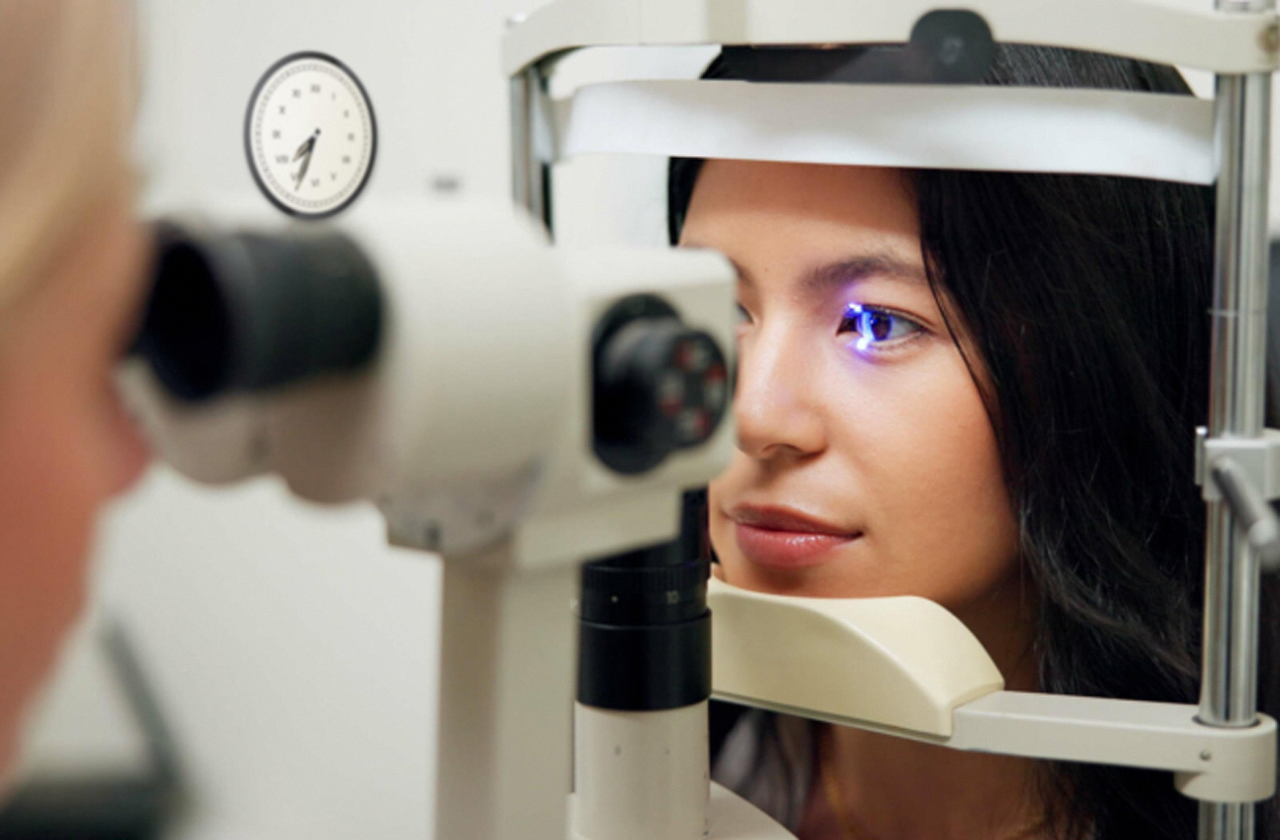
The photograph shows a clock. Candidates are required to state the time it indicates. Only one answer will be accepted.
7:34
